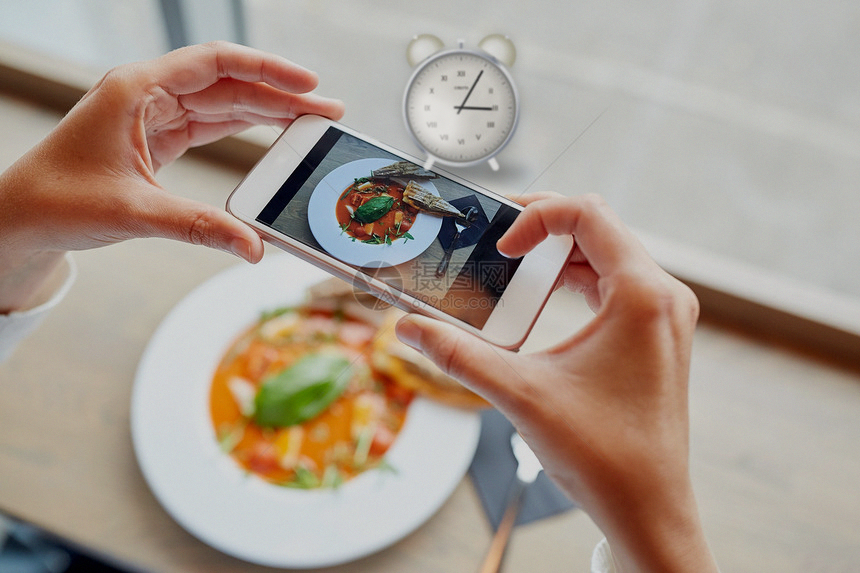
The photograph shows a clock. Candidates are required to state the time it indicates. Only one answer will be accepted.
3:05
